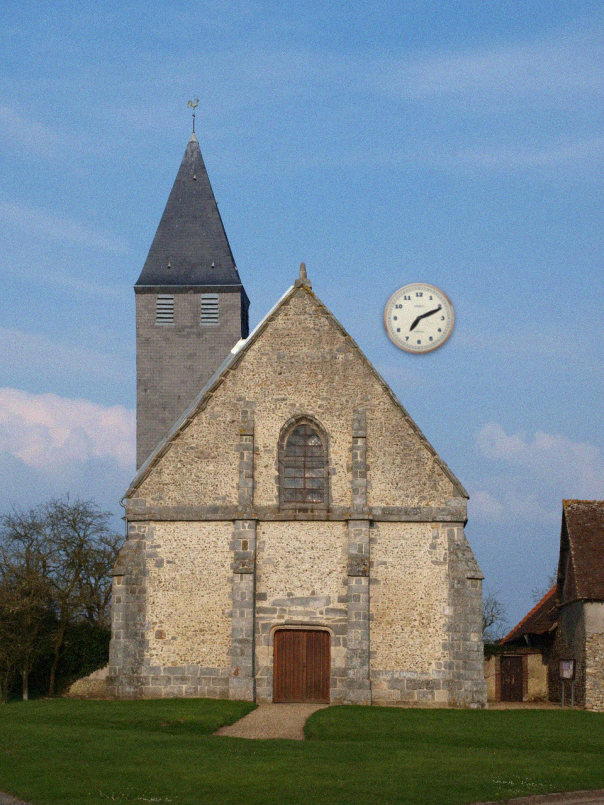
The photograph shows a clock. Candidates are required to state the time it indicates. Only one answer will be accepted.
7:11
